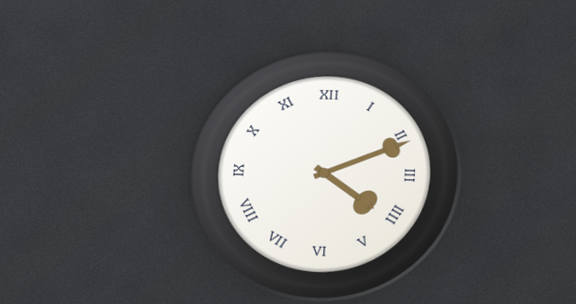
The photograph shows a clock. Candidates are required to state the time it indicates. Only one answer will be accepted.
4:11
